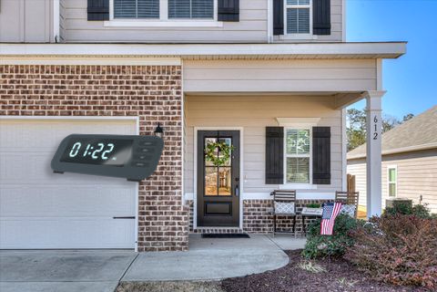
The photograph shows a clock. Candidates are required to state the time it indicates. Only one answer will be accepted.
1:22
